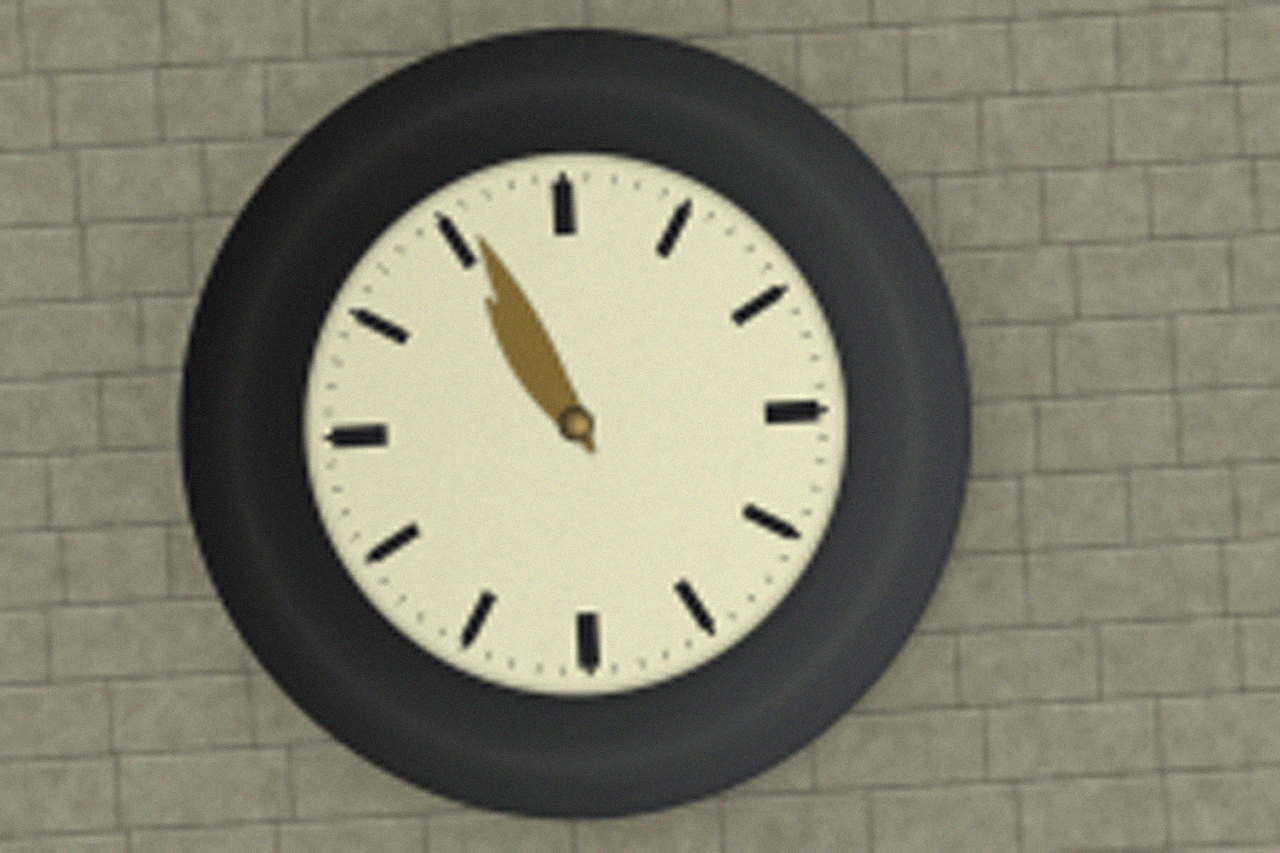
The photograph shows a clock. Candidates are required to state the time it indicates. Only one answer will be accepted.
10:56
